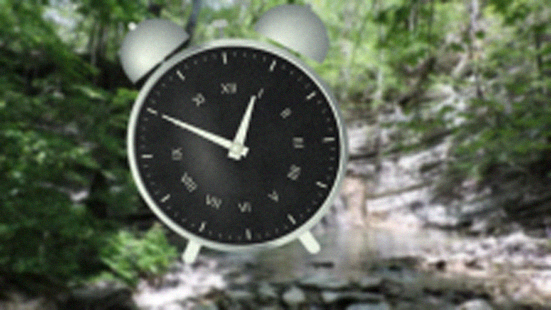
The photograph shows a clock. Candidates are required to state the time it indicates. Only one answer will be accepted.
12:50
